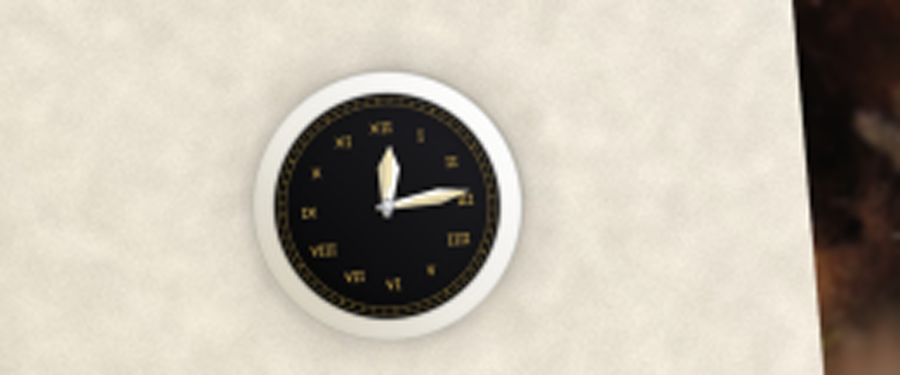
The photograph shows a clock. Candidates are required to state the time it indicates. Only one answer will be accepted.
12:14
